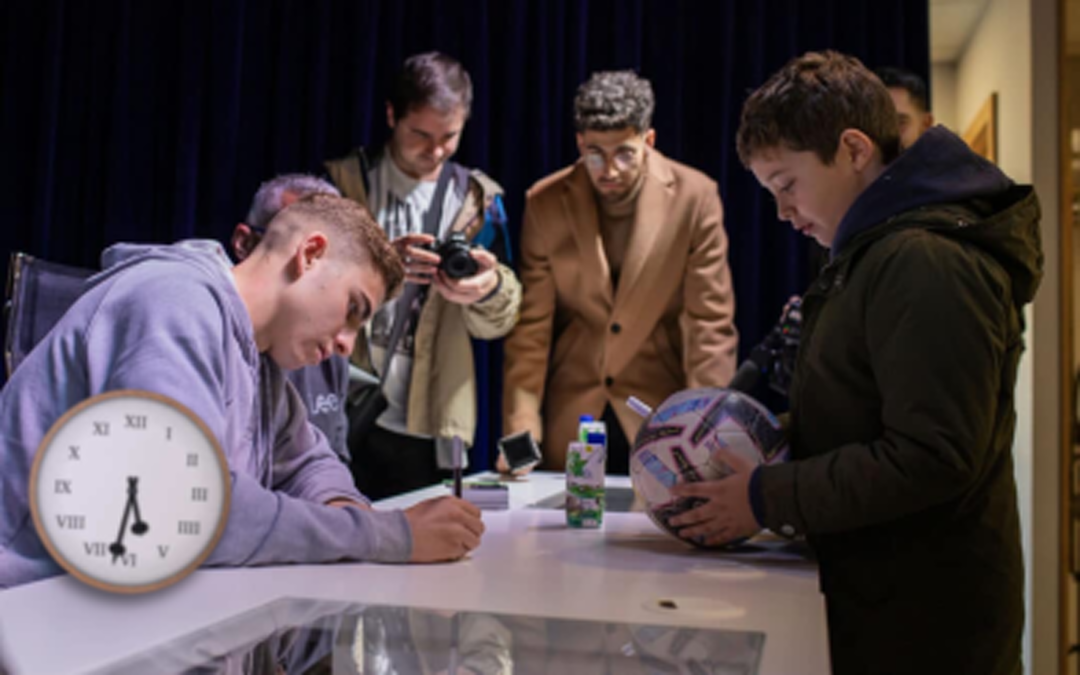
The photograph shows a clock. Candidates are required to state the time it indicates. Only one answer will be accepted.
5:32
